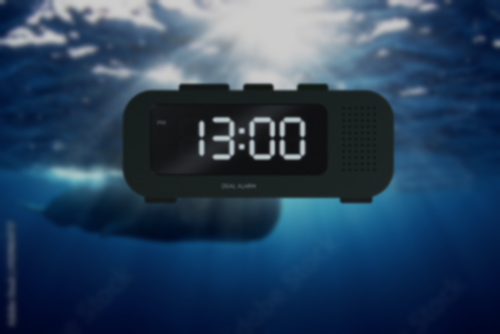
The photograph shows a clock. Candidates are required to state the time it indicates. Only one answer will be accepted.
13:00
